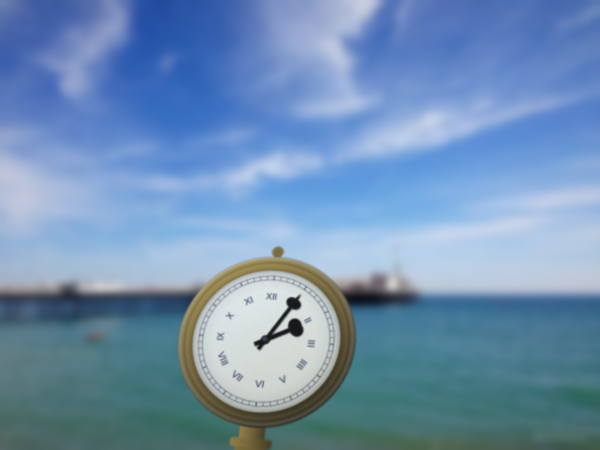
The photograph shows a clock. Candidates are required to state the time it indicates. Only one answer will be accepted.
2:05
